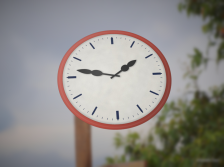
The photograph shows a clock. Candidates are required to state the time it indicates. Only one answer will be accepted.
1:47
